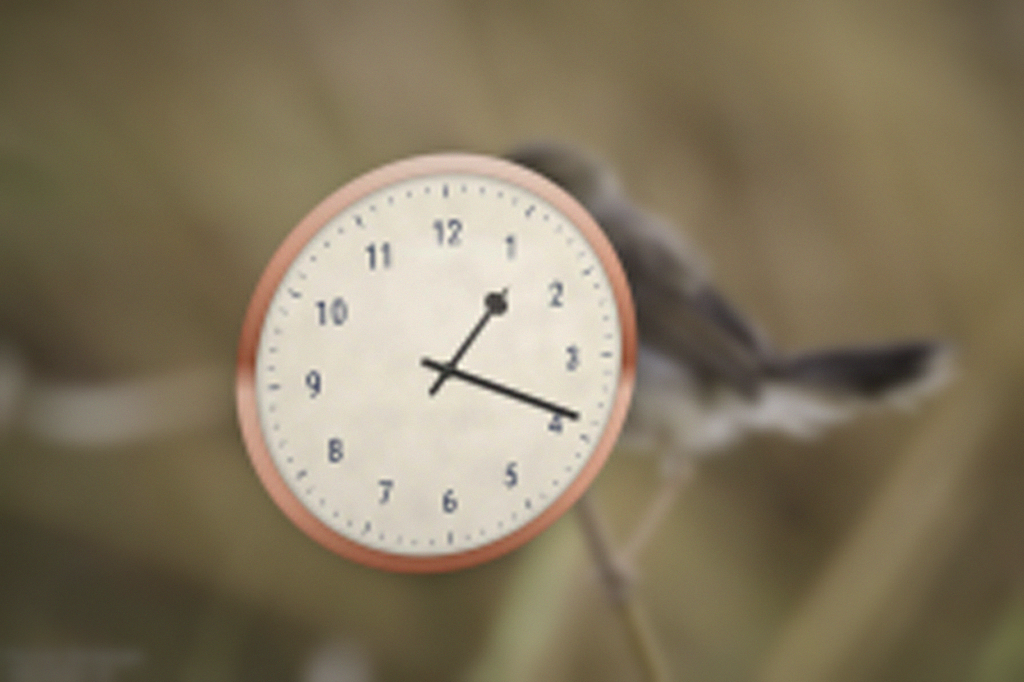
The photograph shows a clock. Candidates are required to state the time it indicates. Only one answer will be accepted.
1:19
